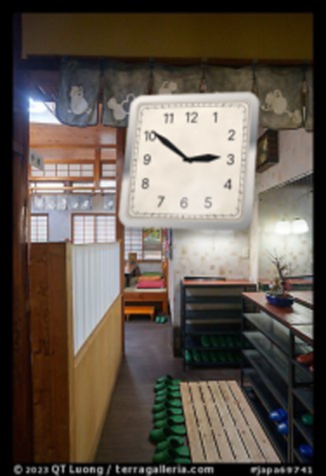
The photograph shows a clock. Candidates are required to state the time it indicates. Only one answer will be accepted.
2:51
